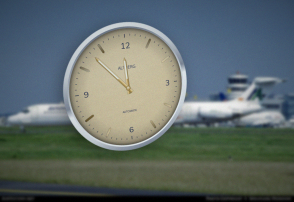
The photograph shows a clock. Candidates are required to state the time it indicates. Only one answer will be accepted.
11:53
